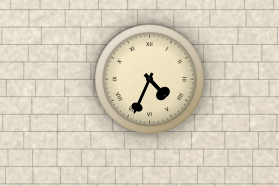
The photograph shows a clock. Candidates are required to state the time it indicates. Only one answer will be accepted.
4:34
